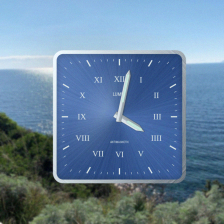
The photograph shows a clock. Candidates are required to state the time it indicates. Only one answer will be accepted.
4:02
